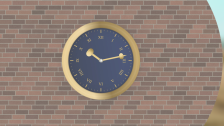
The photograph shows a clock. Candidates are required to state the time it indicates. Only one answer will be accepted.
10:13
